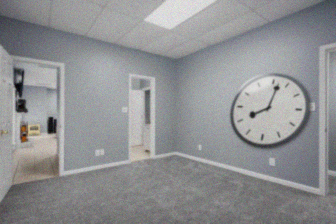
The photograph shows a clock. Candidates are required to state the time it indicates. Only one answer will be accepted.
8:02
